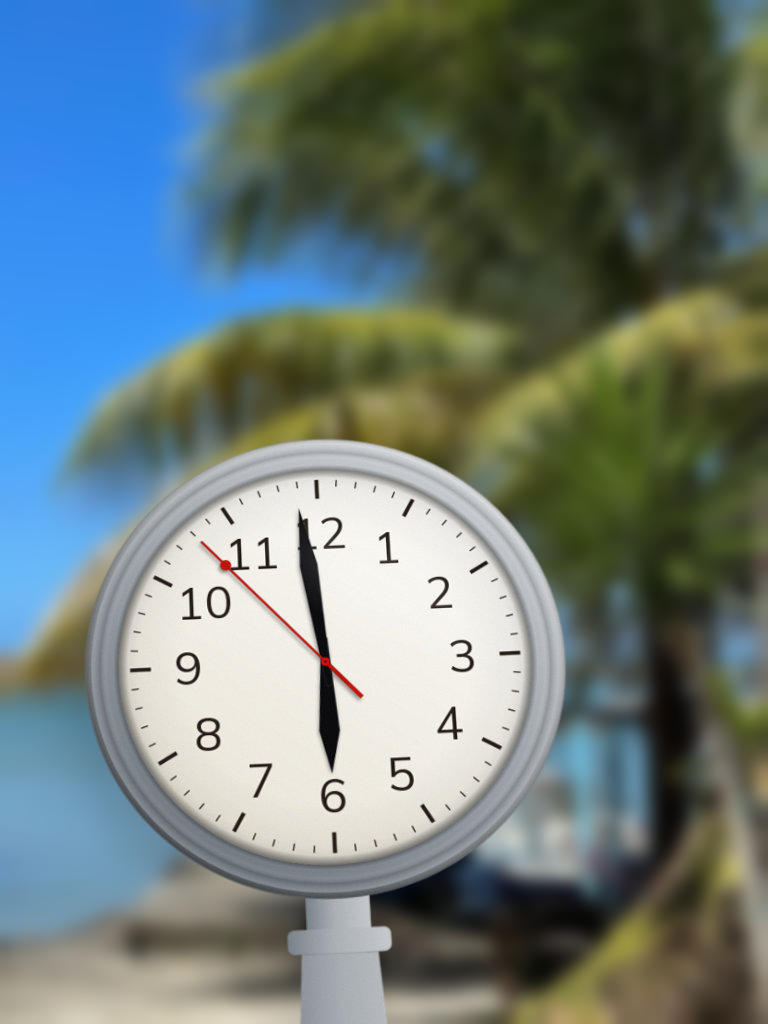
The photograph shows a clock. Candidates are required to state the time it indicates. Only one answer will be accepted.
5:58:53
